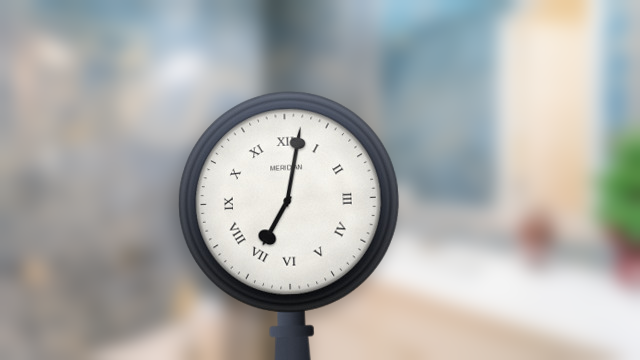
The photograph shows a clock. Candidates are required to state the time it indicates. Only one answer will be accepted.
7:02
